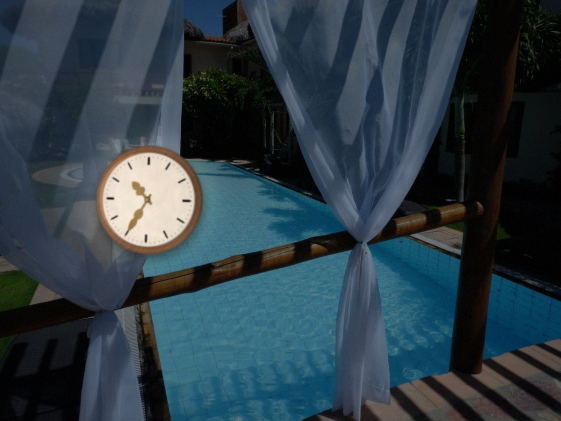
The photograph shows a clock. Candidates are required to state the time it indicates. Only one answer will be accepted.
10:35
